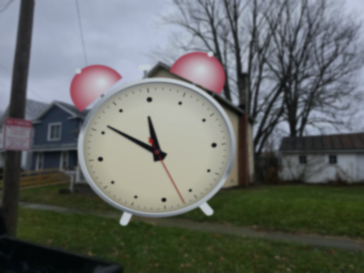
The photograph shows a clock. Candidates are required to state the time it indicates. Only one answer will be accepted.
11:51:27
